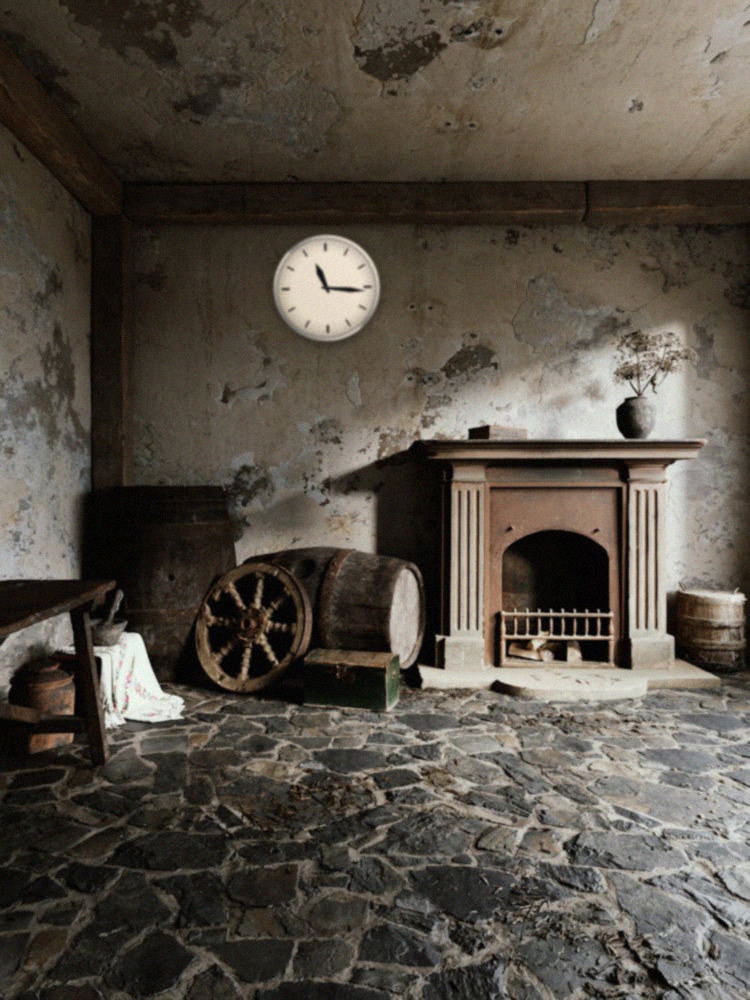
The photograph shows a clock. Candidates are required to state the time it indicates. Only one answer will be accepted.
11:16
